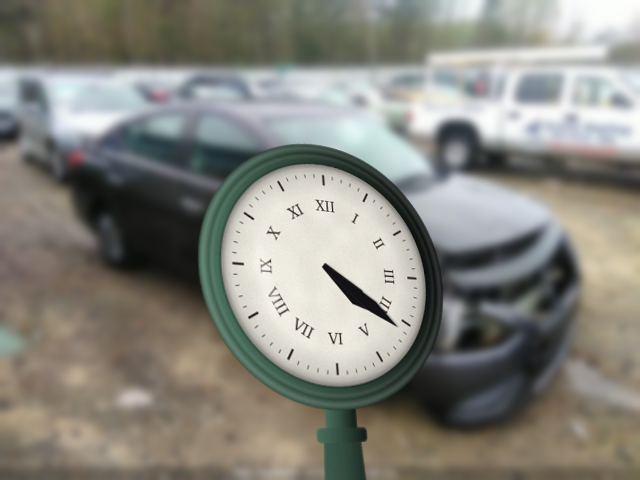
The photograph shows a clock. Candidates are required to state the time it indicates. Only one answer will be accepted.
4:21
